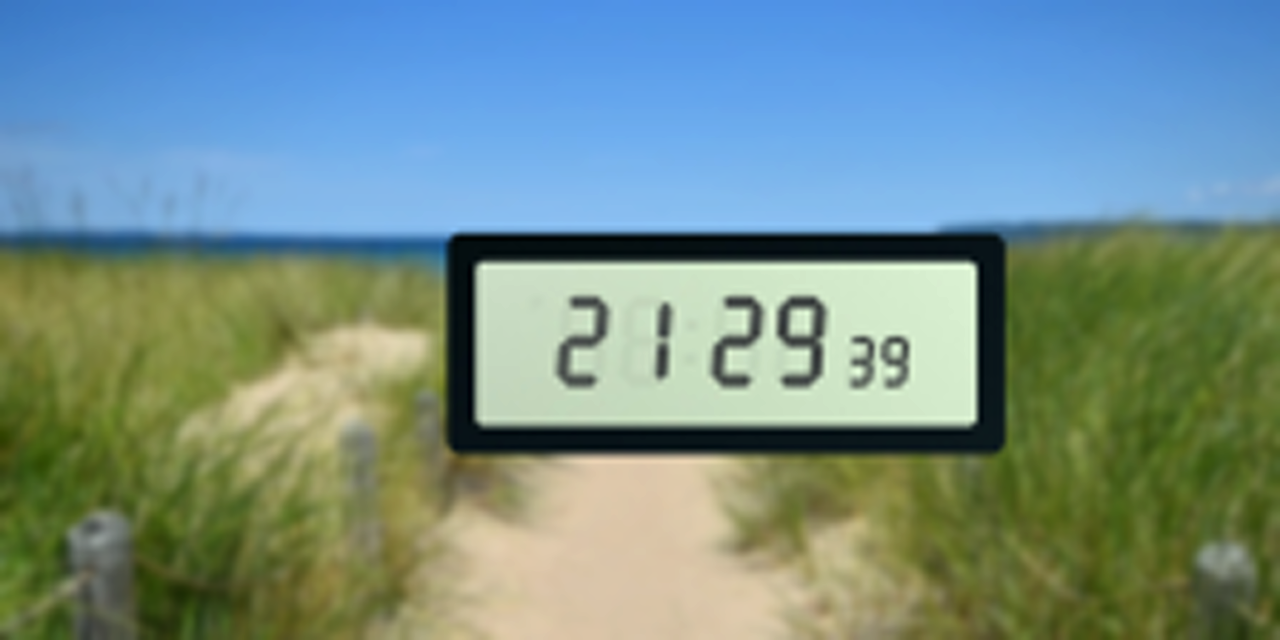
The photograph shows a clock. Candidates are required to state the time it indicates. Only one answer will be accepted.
21:29:39
